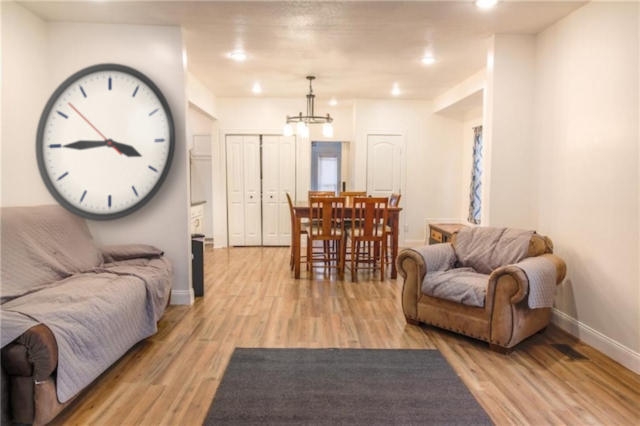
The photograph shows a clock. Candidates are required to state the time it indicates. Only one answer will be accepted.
3:44:52
